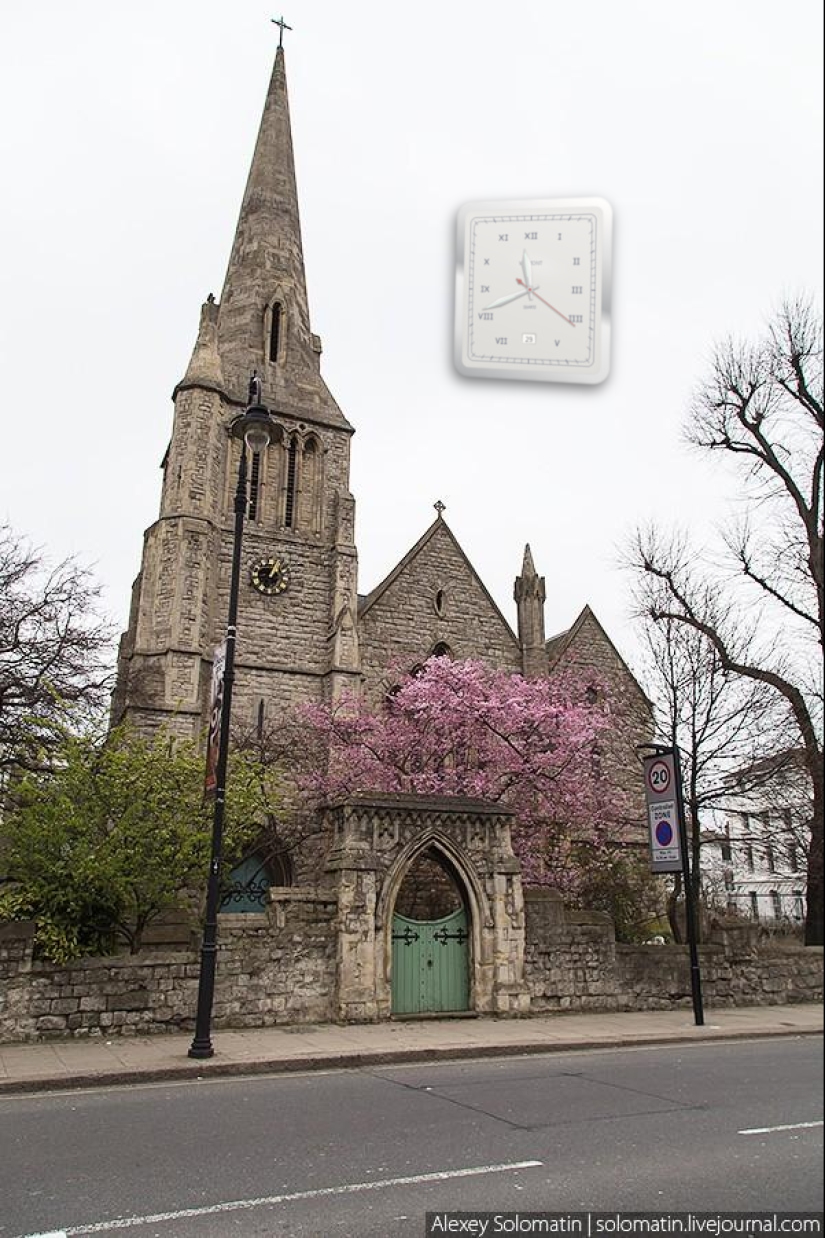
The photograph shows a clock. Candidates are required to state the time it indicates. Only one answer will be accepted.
11:41:21
